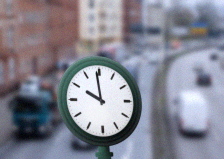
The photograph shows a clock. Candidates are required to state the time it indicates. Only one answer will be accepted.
9:59
